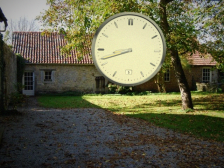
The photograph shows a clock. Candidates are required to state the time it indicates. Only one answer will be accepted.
8:42
